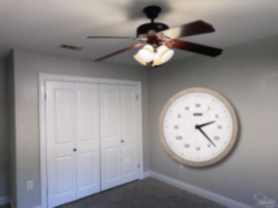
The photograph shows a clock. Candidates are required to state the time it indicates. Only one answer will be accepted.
2:23
